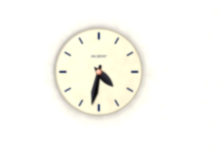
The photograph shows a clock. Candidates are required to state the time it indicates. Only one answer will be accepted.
4:32
